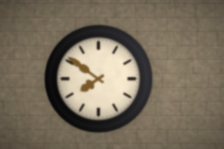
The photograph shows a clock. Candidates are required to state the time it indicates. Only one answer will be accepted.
7:51
